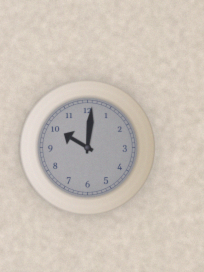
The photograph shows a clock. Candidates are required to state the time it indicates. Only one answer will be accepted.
10:01
